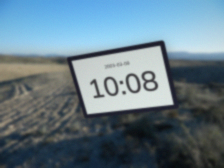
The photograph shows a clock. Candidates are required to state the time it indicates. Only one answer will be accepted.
10:08
